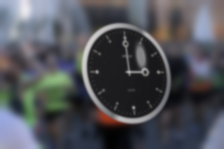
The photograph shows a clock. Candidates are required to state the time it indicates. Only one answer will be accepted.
3:00
